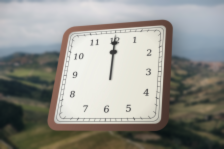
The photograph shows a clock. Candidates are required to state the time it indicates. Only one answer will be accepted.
12:00
